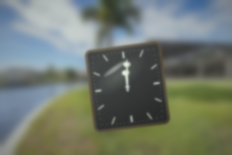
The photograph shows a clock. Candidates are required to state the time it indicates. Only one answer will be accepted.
12:01
